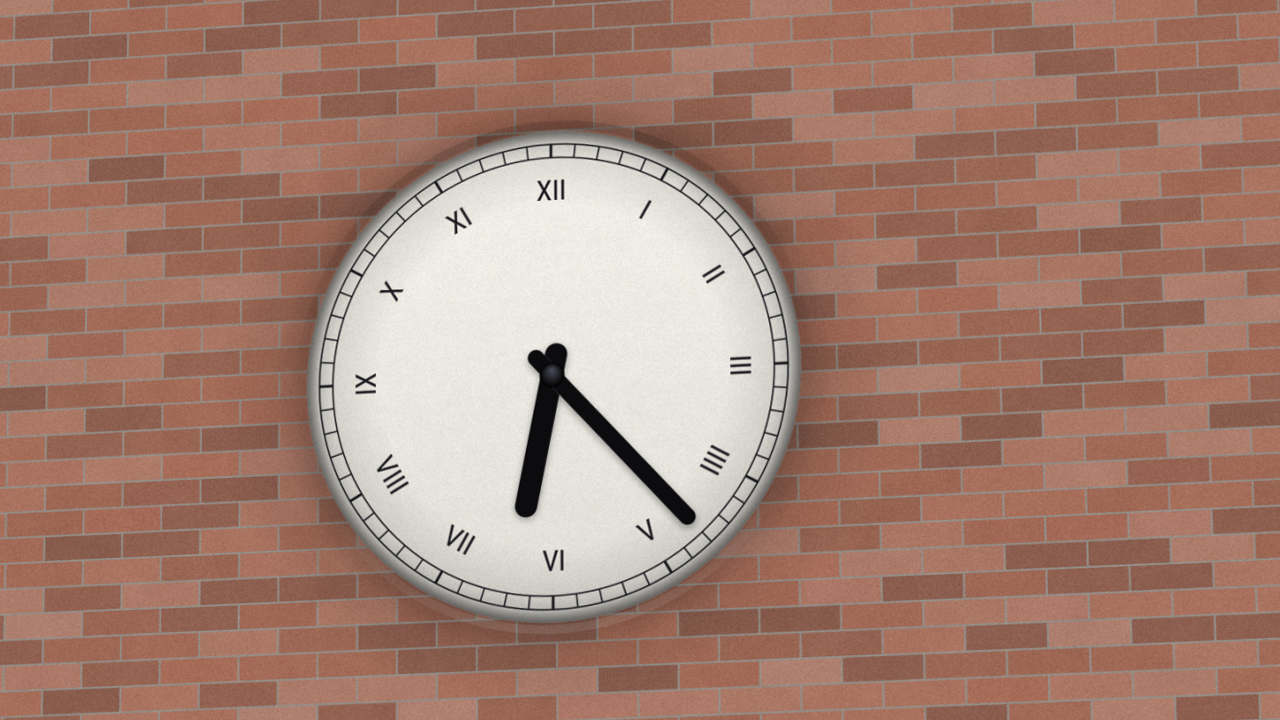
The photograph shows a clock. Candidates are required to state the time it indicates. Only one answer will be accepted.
6:23
